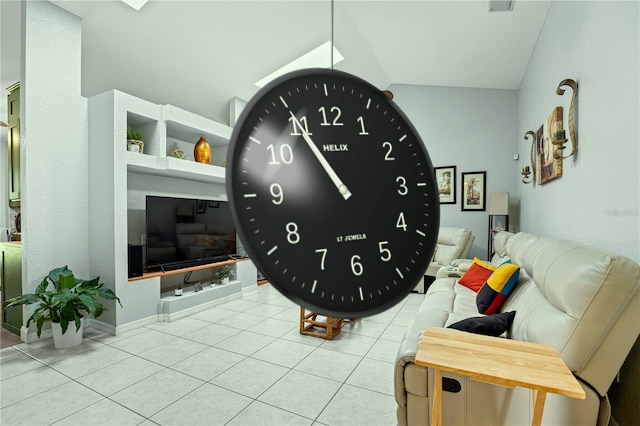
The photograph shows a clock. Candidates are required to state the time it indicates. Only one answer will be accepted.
10:55
